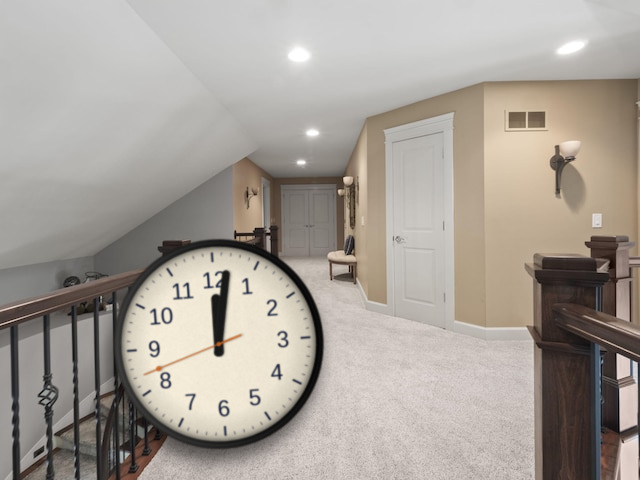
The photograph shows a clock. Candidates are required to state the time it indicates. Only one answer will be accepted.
12:01:42
